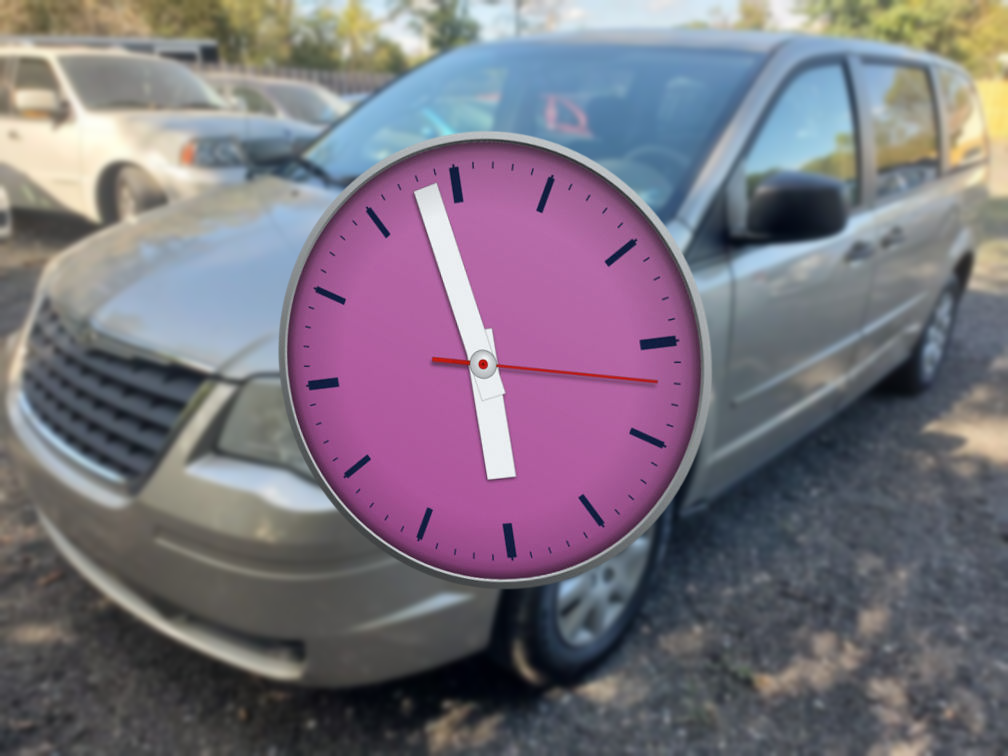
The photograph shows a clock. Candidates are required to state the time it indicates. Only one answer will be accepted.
5:58:17
